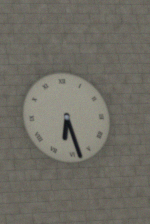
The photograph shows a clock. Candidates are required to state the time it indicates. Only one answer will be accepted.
6:28
